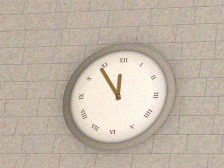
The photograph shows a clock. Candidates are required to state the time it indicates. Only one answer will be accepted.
11:54
